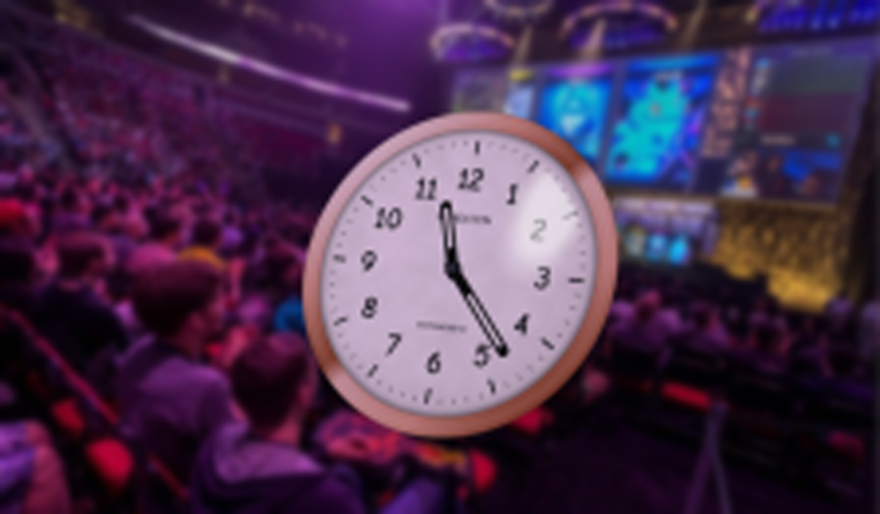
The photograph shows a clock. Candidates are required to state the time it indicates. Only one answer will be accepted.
11:23
